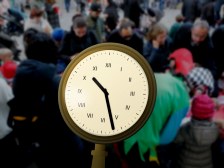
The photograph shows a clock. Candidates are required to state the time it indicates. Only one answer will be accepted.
10:27
